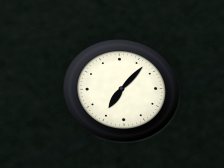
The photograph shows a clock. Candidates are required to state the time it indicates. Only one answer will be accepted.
7:07
